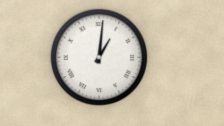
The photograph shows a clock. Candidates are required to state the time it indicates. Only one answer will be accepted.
1:01
